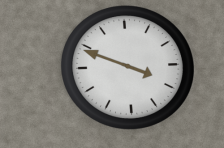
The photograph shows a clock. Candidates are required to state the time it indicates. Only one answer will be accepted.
3:49
